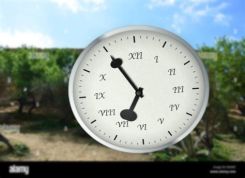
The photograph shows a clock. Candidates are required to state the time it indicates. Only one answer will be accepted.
6:55
